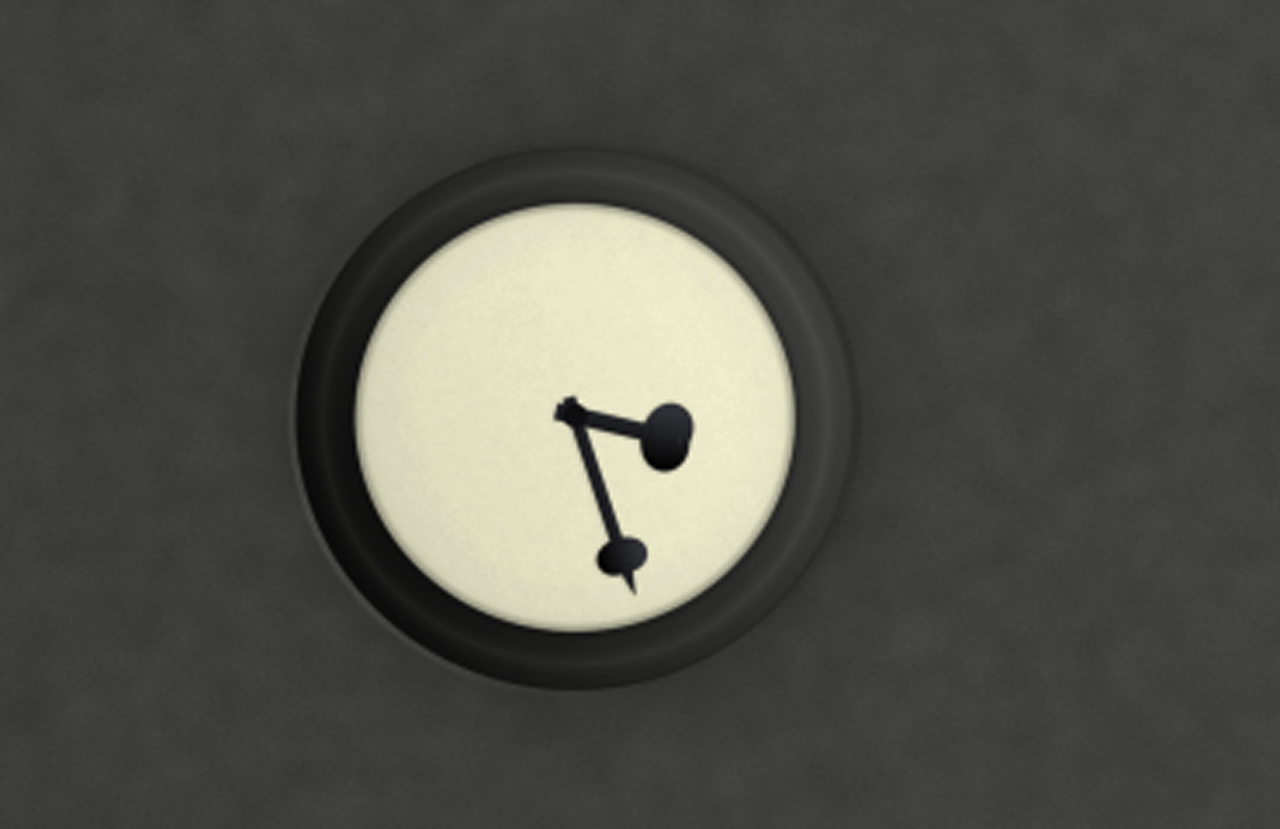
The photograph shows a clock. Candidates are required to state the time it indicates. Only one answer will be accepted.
3:27
